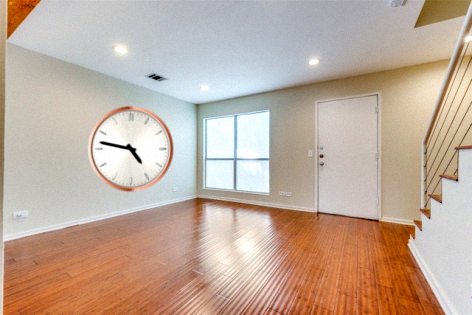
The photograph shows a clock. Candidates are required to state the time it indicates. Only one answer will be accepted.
4:47
